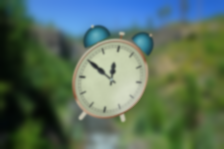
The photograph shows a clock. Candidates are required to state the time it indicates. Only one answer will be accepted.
11:50
